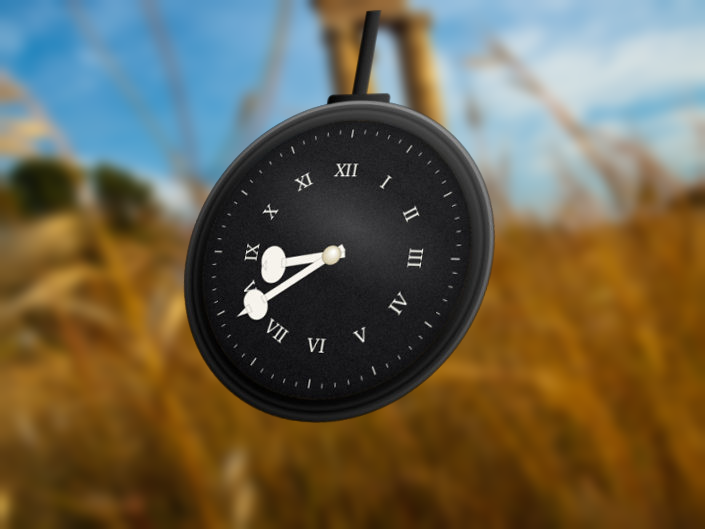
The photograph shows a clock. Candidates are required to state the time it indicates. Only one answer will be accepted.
8:39
